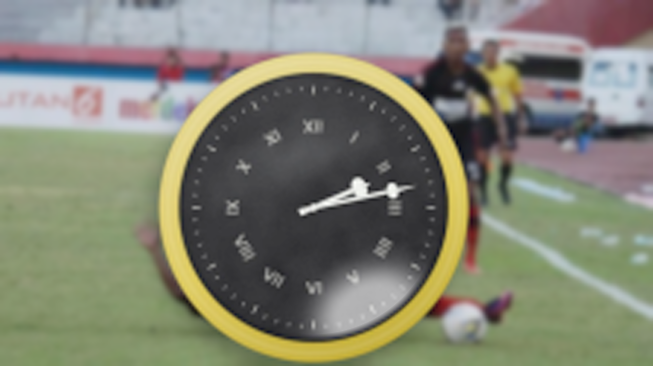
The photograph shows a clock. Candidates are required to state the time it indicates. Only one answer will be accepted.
2:13
